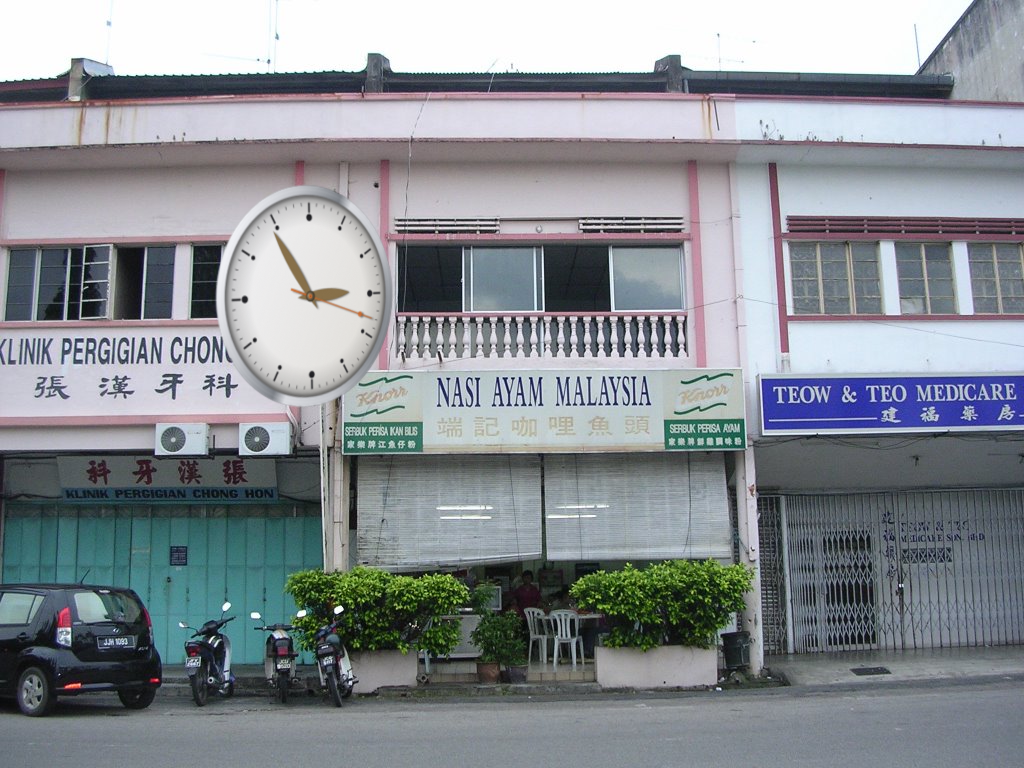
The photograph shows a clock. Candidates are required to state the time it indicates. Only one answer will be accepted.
2:54:18
